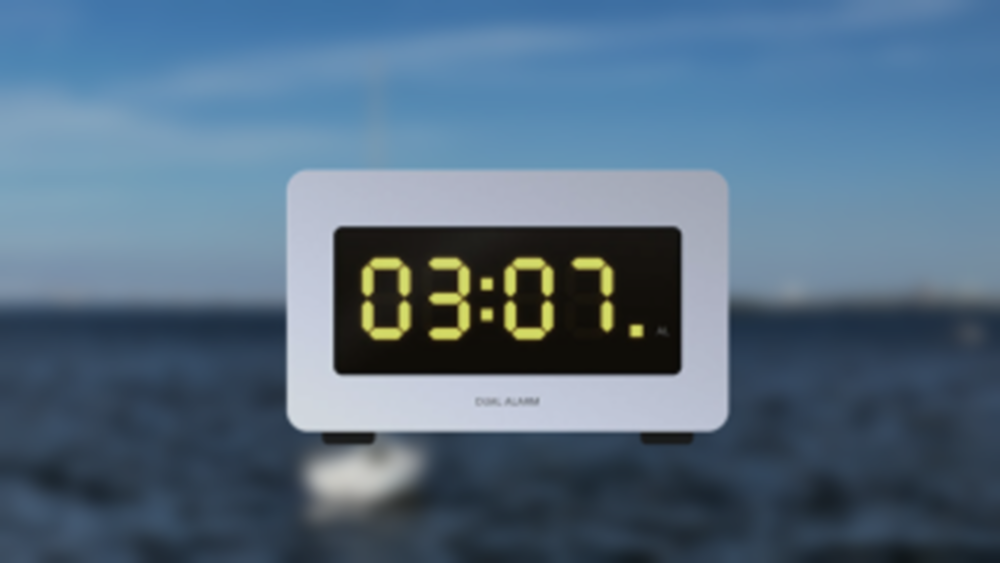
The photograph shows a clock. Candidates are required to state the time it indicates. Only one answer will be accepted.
3:07
